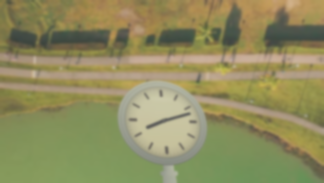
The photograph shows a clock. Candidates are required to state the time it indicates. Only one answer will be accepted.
8:12
